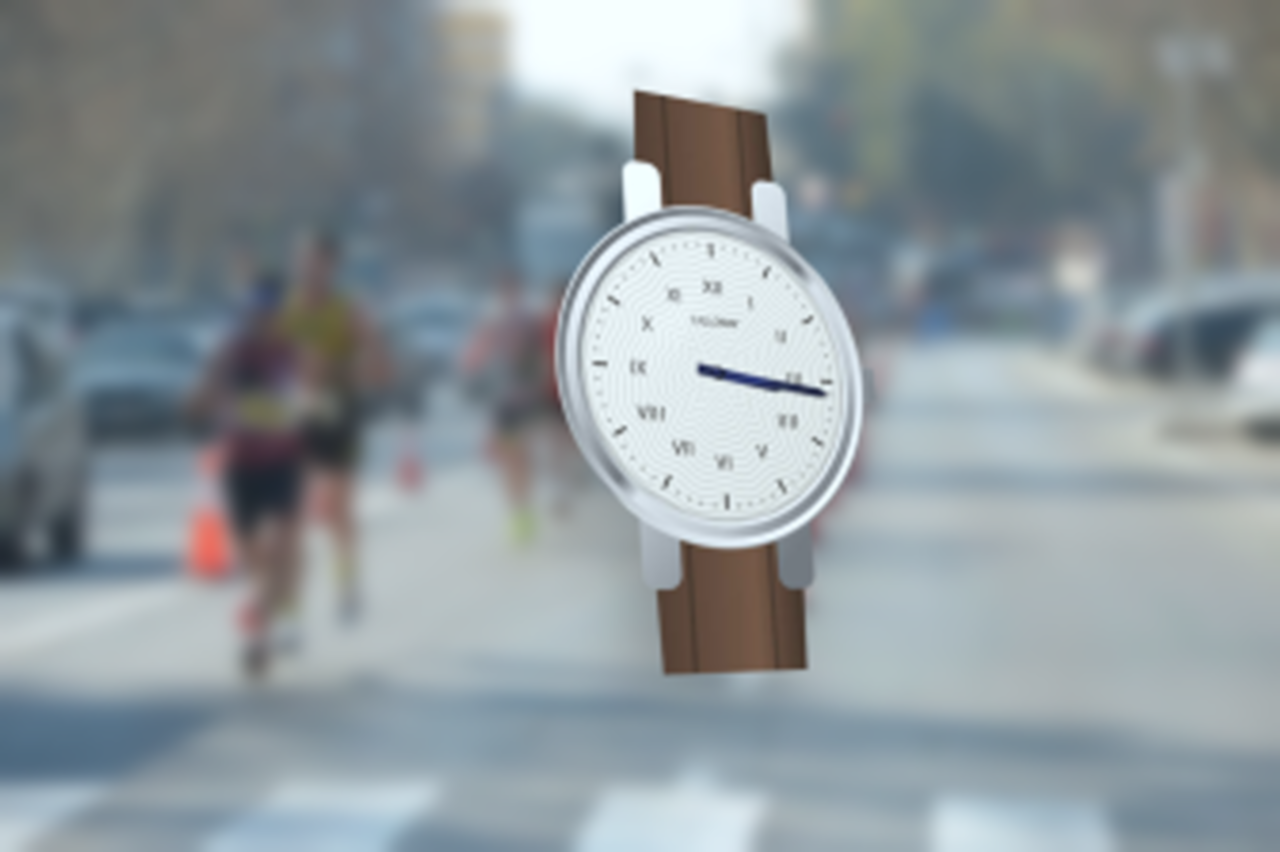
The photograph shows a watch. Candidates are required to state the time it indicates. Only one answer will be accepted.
3:16
